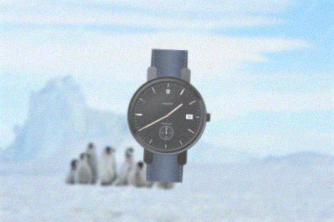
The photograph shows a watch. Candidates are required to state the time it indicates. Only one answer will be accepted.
1:40
